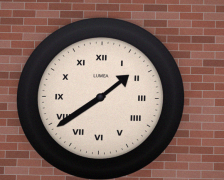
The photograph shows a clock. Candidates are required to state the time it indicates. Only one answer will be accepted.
1:39
